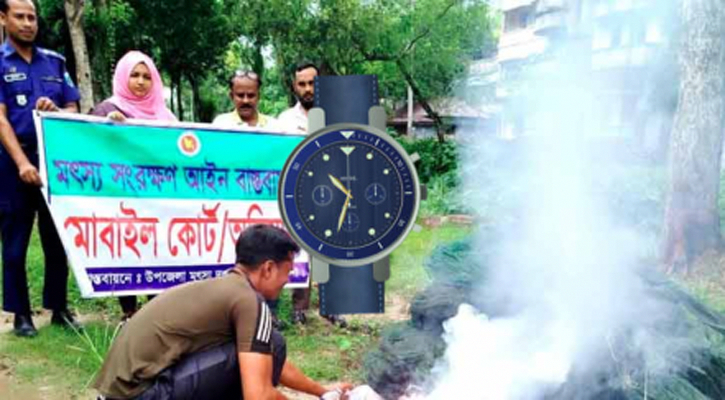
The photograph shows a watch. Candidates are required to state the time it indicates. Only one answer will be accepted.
10:33
